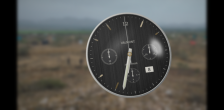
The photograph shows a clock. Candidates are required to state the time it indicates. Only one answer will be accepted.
6:33
